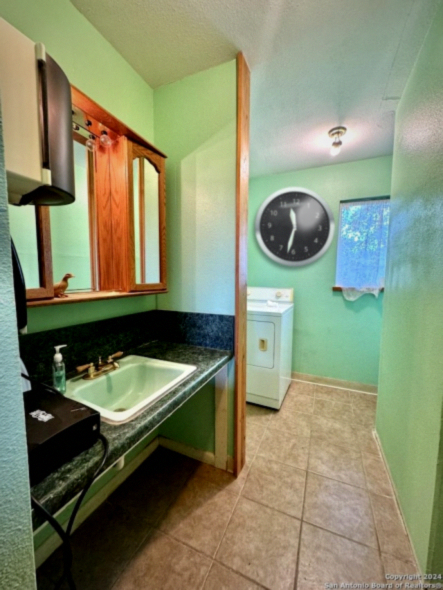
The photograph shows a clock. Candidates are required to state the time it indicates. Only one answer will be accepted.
11:32
